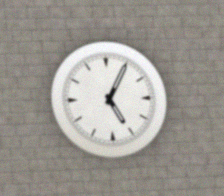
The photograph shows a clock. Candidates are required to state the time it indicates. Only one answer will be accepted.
5:05
